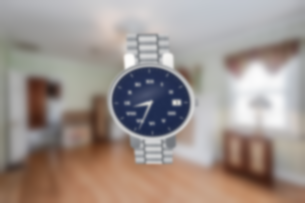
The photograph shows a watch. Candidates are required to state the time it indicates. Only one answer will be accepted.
8:34
